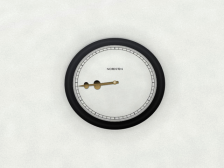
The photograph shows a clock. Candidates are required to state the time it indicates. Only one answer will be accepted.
8:44
